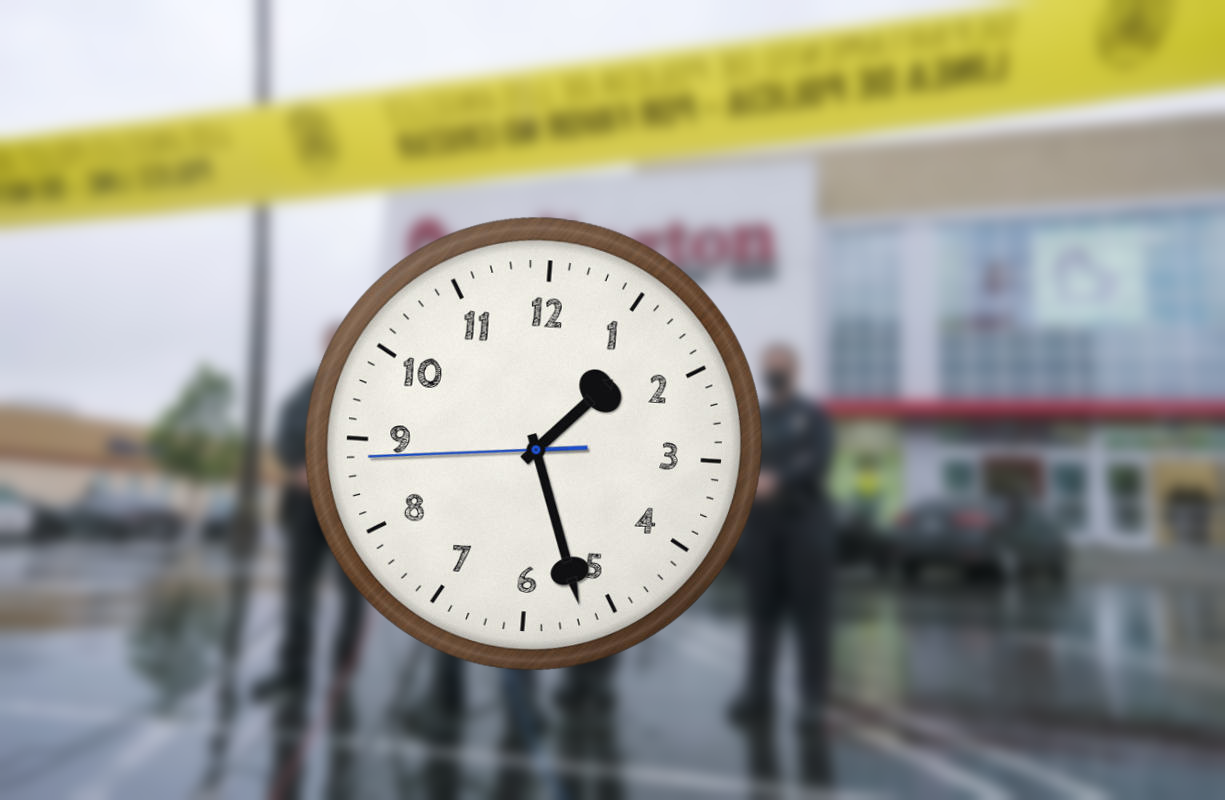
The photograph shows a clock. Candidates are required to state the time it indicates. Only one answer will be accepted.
1:26:44
